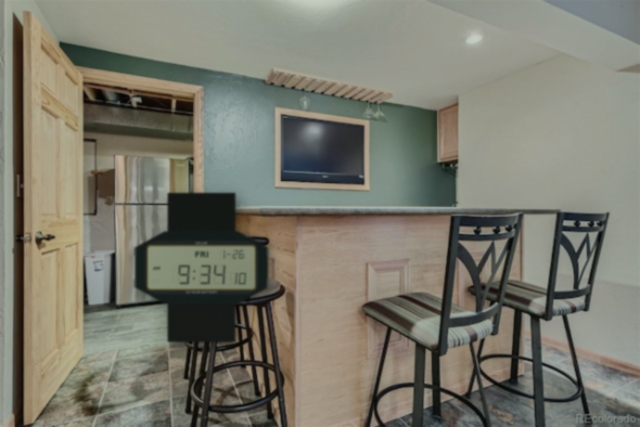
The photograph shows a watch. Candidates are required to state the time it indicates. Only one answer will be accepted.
9:34:10
